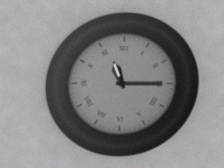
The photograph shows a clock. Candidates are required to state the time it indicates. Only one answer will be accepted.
11:15
